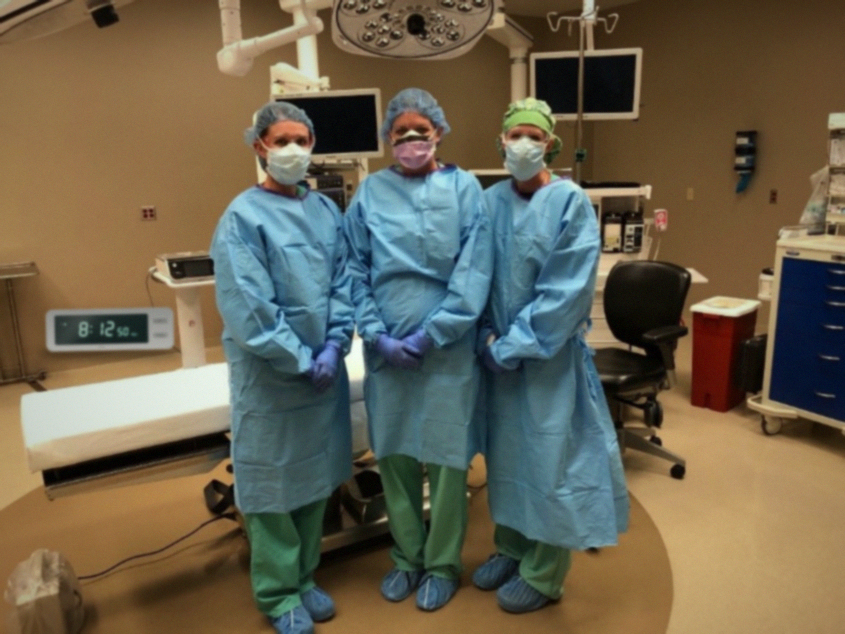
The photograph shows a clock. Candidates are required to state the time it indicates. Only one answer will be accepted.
8:12
